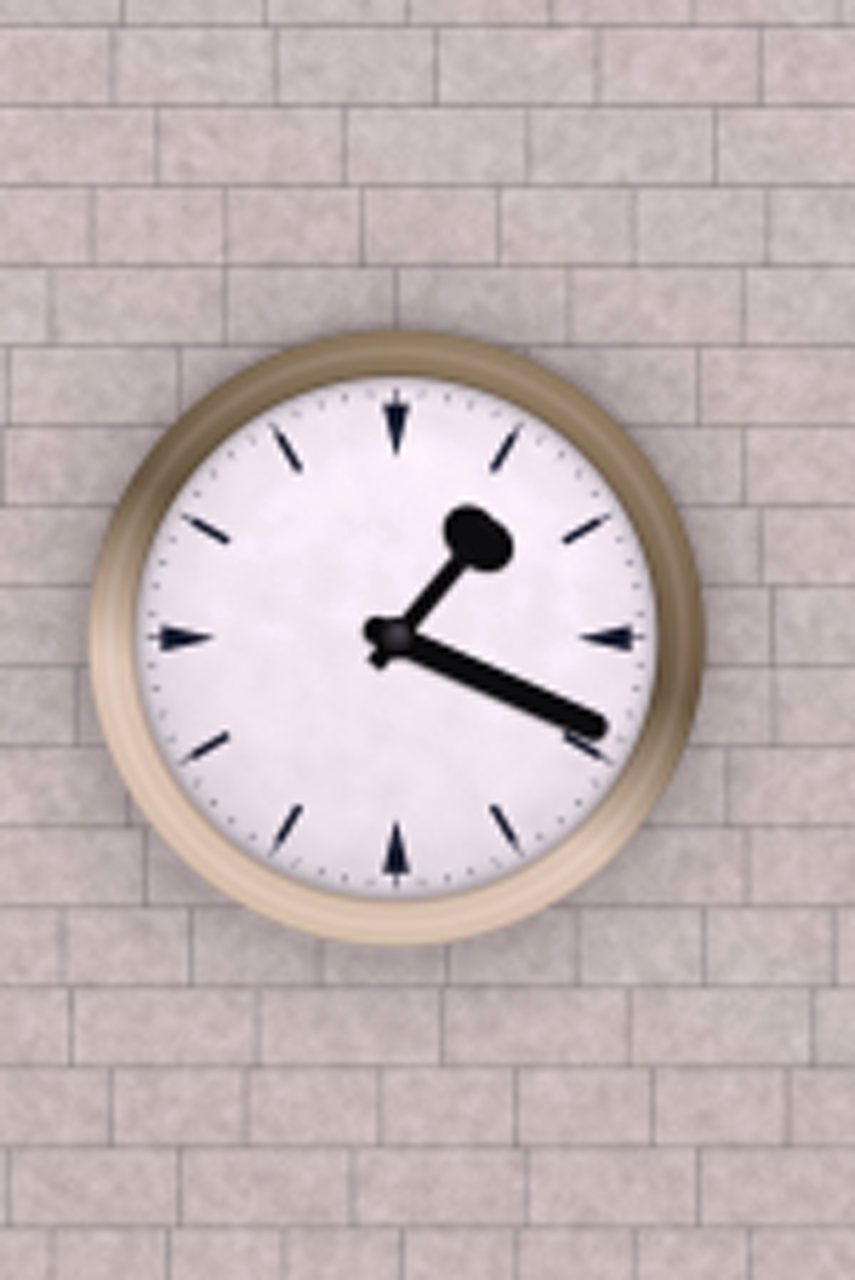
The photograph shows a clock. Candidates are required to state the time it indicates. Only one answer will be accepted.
1:19
